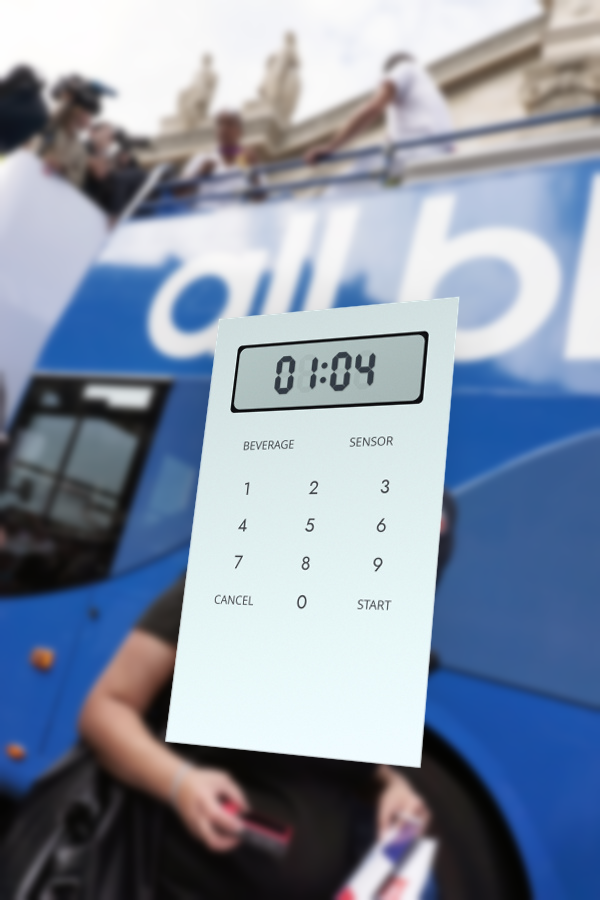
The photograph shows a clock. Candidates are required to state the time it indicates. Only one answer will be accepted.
1:04
